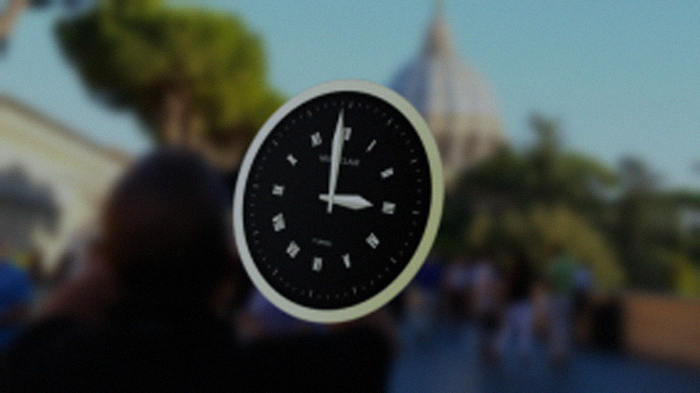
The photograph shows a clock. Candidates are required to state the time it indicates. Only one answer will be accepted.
2:59
